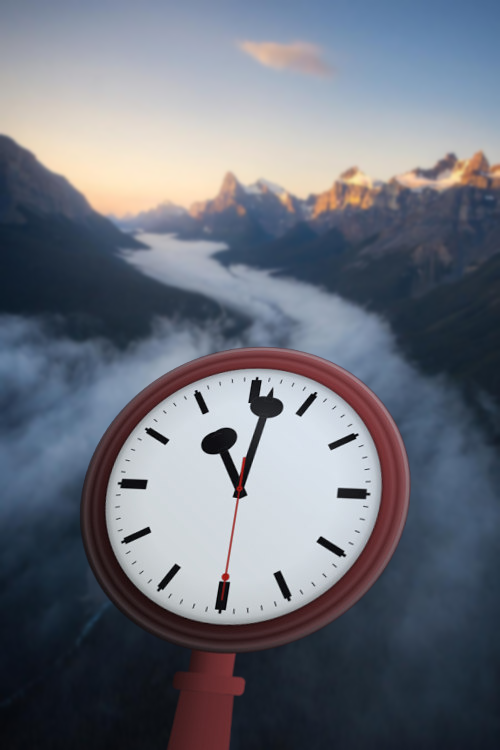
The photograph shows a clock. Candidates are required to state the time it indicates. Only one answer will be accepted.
11:01:30
